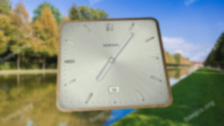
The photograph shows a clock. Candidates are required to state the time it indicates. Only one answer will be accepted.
7:06
